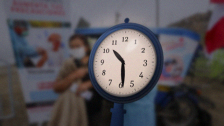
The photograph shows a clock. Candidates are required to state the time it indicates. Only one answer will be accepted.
10:29
